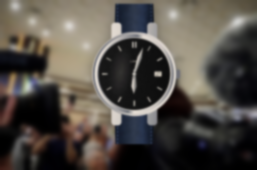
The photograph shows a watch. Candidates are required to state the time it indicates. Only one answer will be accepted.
6:03
